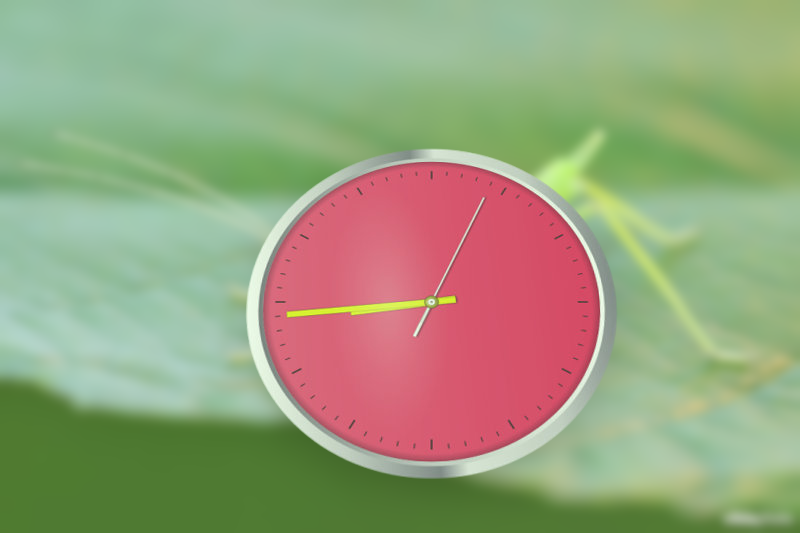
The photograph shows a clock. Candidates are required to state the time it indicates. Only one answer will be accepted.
8:44:04
